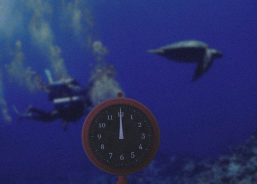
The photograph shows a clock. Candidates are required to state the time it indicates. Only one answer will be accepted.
12:00
